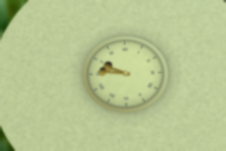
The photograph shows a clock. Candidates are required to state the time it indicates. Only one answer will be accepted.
9:46
